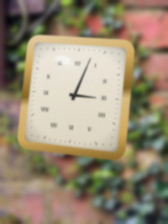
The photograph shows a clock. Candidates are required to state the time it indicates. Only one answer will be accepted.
3:03
